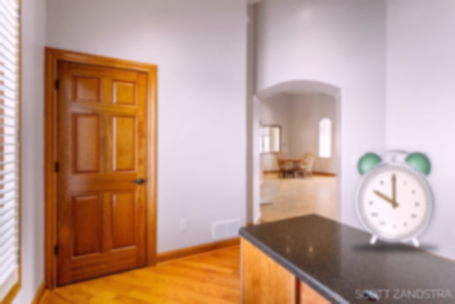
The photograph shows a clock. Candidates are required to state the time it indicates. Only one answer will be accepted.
10:00
